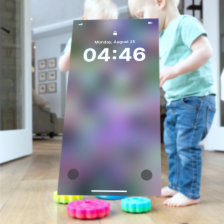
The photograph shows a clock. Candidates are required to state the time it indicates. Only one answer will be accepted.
4:46
